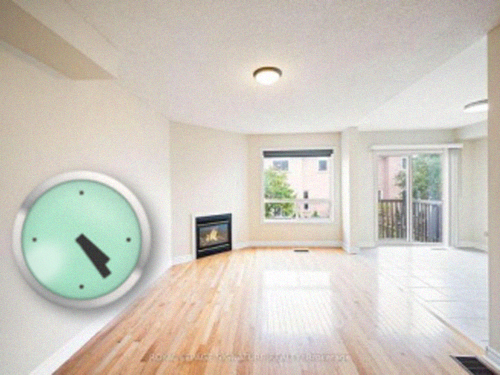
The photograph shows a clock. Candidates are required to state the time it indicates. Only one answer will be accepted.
4:24
